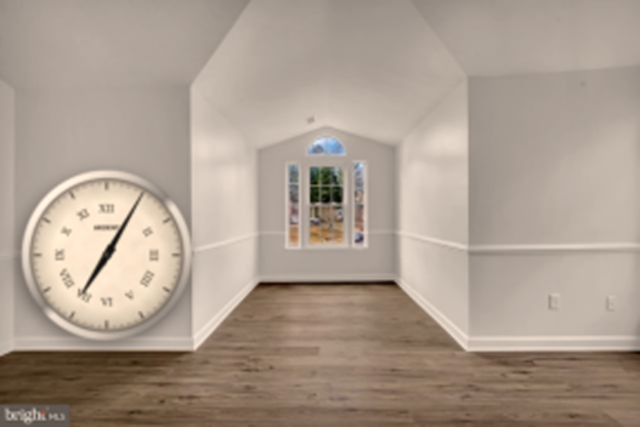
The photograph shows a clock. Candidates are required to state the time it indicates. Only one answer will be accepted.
7:05
